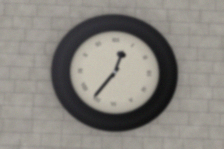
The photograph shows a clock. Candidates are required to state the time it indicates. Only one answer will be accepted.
12:36
